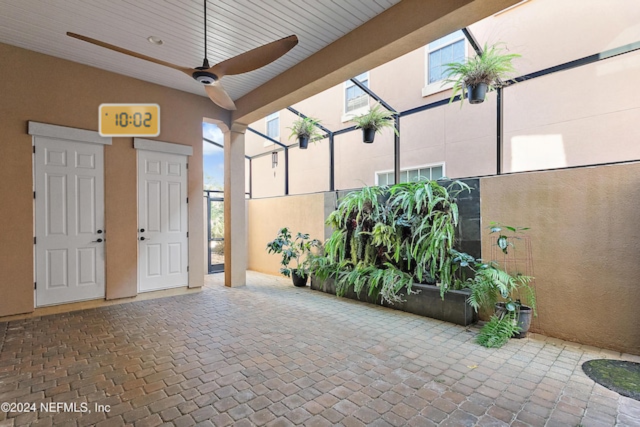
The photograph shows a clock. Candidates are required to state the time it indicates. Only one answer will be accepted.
10:02
